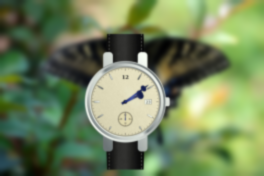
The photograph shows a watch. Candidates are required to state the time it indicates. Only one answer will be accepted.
2:09
